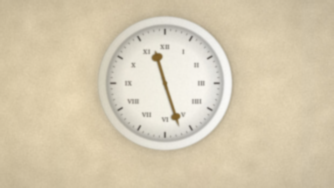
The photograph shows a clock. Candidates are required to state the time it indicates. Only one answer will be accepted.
11:27
